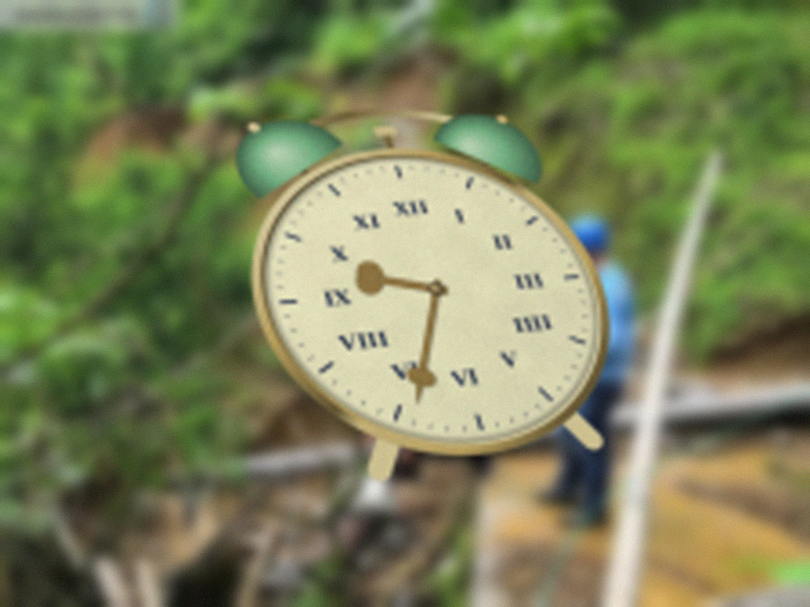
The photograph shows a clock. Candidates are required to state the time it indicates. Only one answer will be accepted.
9:34
